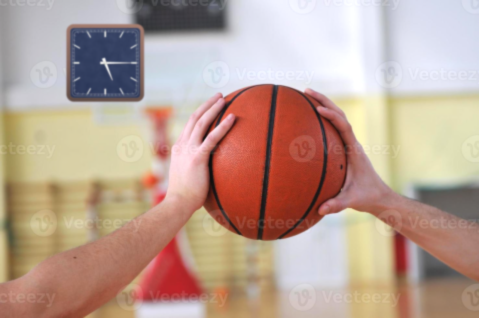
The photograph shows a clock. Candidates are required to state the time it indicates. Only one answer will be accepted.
5:15
